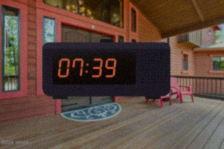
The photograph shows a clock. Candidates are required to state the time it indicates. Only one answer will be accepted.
7:39
